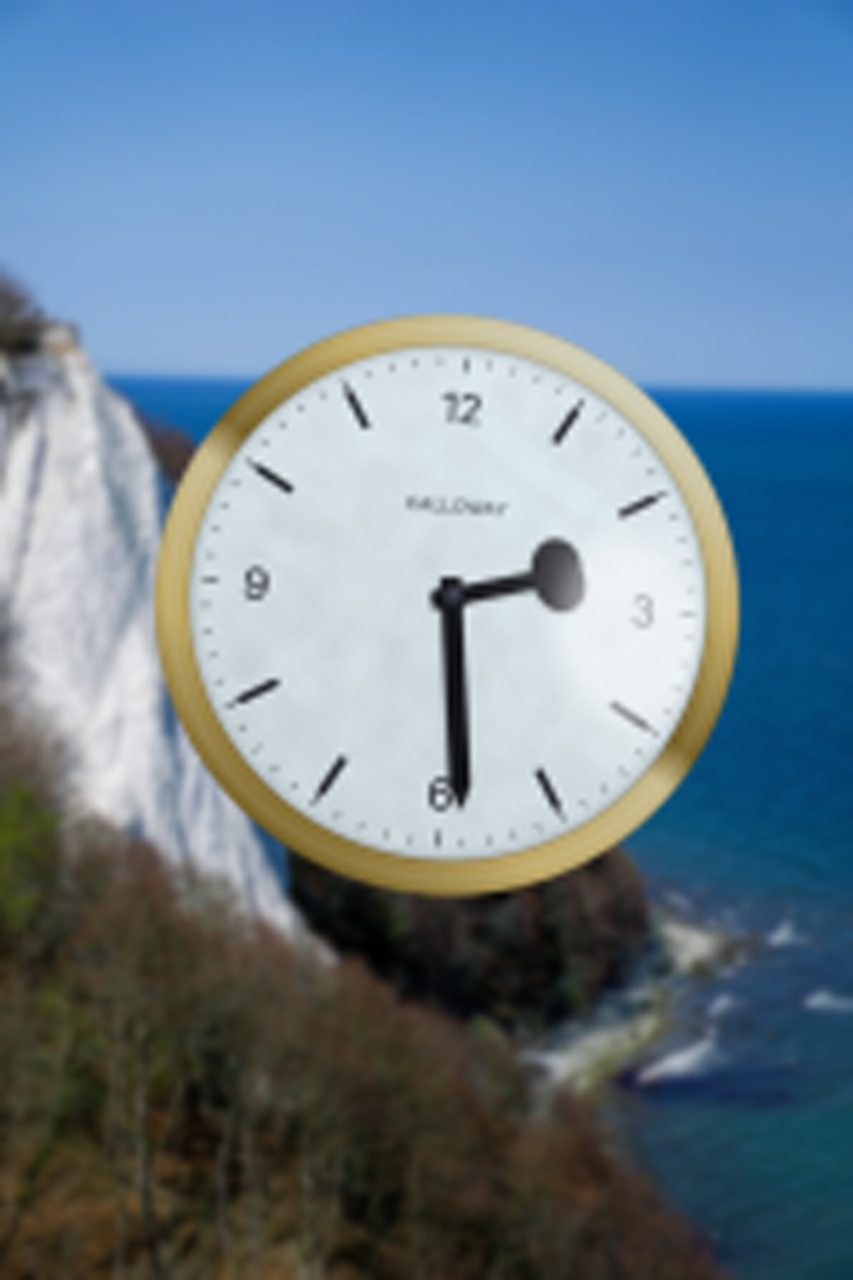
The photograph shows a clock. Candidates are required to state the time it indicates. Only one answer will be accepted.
2:29
